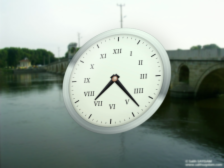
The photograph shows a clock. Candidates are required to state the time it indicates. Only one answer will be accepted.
7:23
